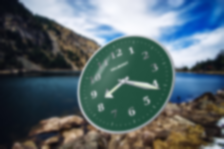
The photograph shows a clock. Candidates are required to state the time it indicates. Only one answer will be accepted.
8:21
